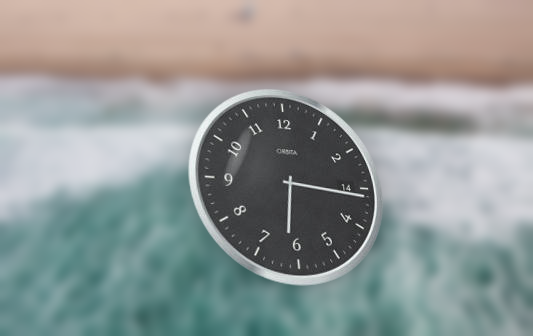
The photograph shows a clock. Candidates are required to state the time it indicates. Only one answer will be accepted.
6:16
